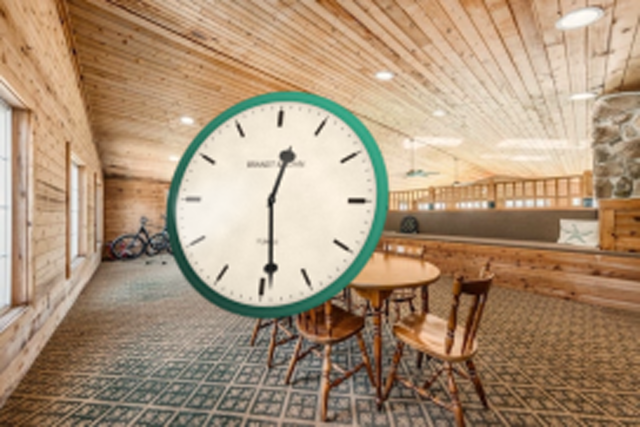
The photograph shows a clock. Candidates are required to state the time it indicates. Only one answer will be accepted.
12:29
